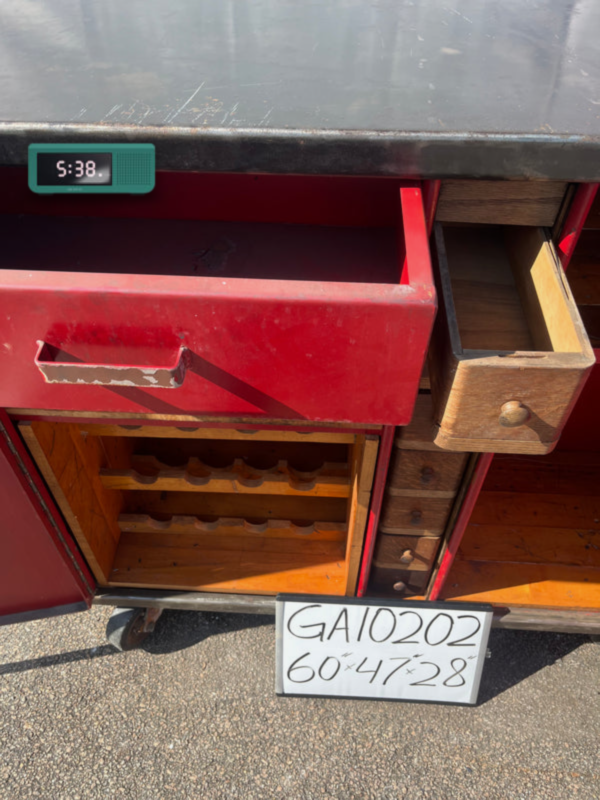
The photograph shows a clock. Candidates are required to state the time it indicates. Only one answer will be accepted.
5:38
